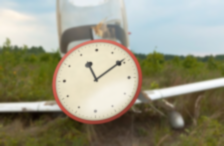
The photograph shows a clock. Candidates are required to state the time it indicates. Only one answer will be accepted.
11:09
